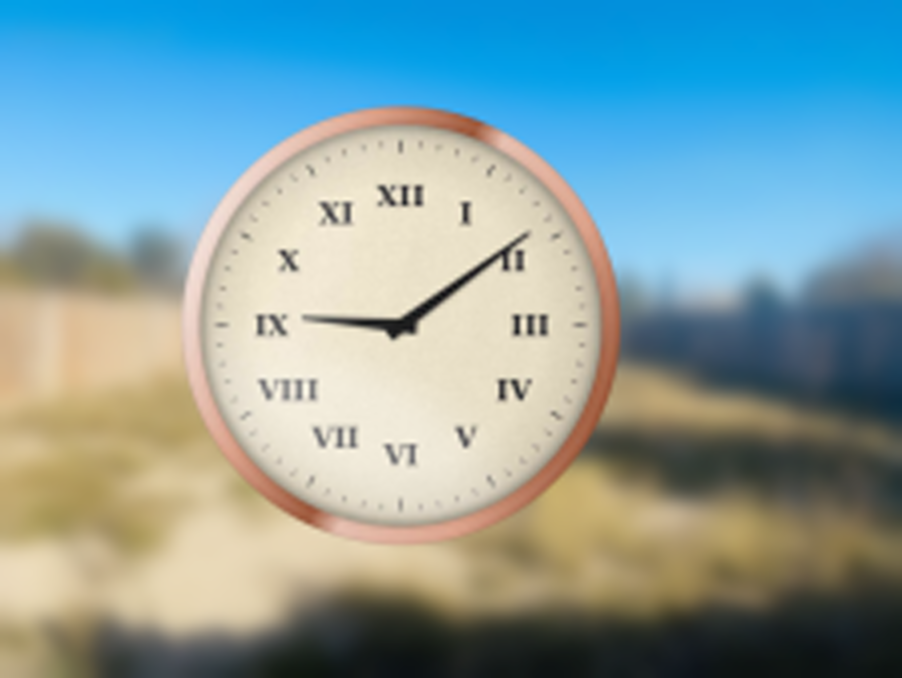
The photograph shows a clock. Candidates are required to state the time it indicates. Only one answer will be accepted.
9:09
